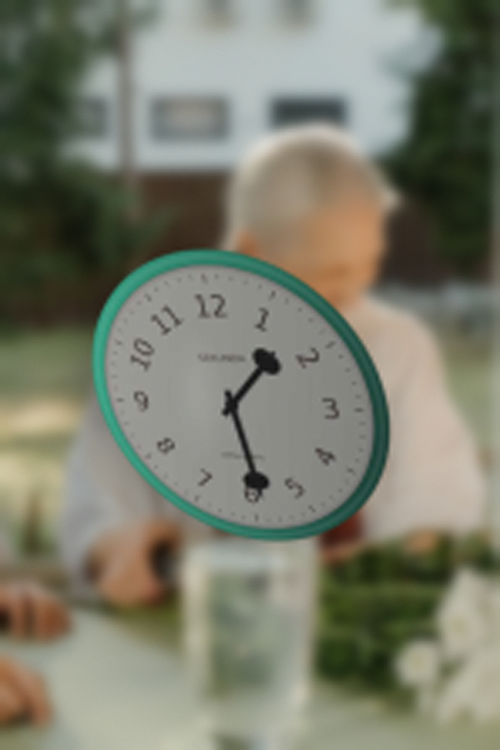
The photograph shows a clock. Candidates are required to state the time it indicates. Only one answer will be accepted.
1:29
